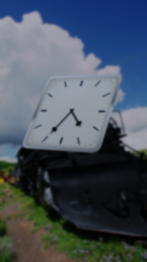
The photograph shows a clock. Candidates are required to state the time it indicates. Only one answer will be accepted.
4:35
